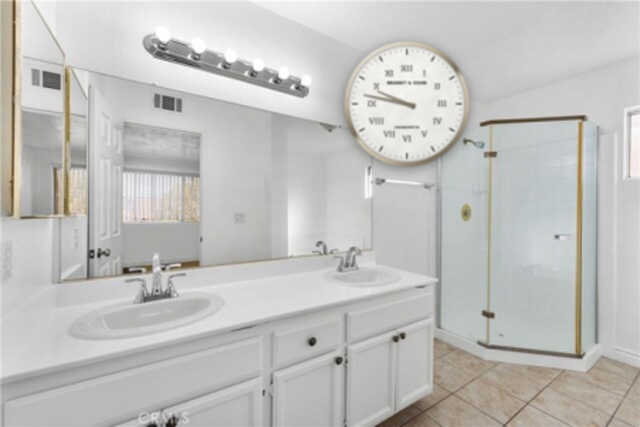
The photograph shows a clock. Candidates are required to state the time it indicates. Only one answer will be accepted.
9:47
